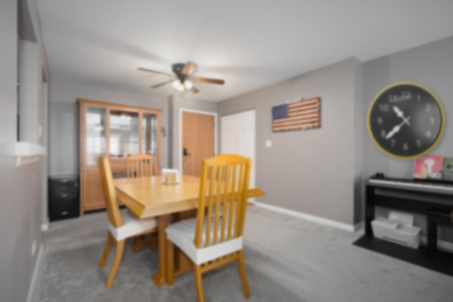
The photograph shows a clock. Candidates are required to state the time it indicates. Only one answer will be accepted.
10:38
